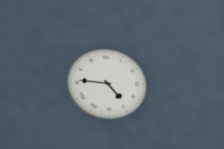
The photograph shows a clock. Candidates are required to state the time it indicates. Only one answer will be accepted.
4:46
